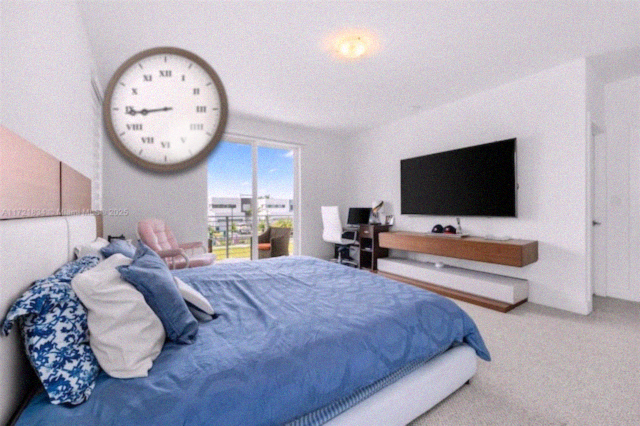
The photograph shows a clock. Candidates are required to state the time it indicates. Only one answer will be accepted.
8:44
